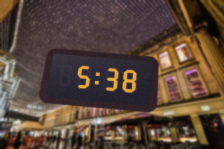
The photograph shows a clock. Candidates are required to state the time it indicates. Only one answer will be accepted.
5:38
